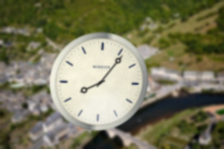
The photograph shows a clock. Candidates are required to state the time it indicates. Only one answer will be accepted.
8:06
